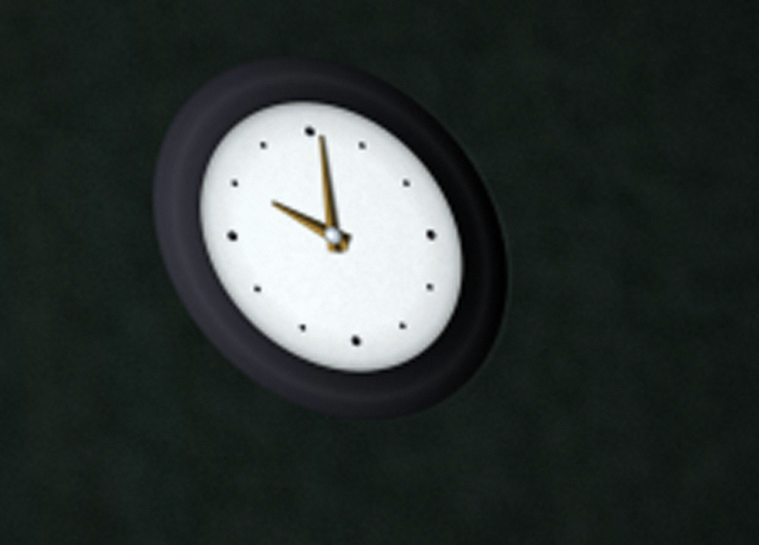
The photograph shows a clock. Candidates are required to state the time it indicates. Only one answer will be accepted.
10:01
